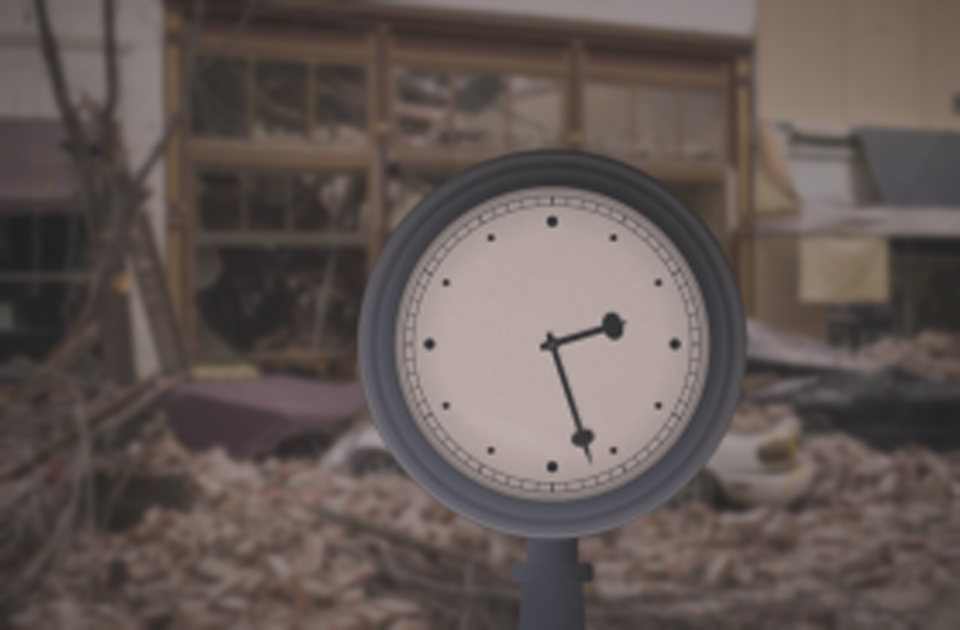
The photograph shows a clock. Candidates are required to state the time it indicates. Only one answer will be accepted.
2:27
